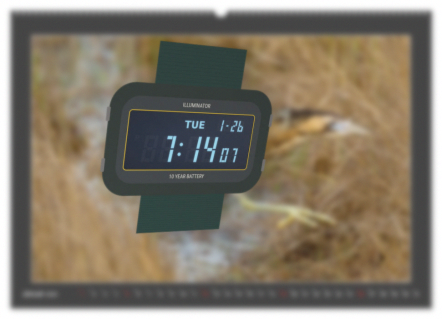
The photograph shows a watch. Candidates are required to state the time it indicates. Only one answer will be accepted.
7:14:07
